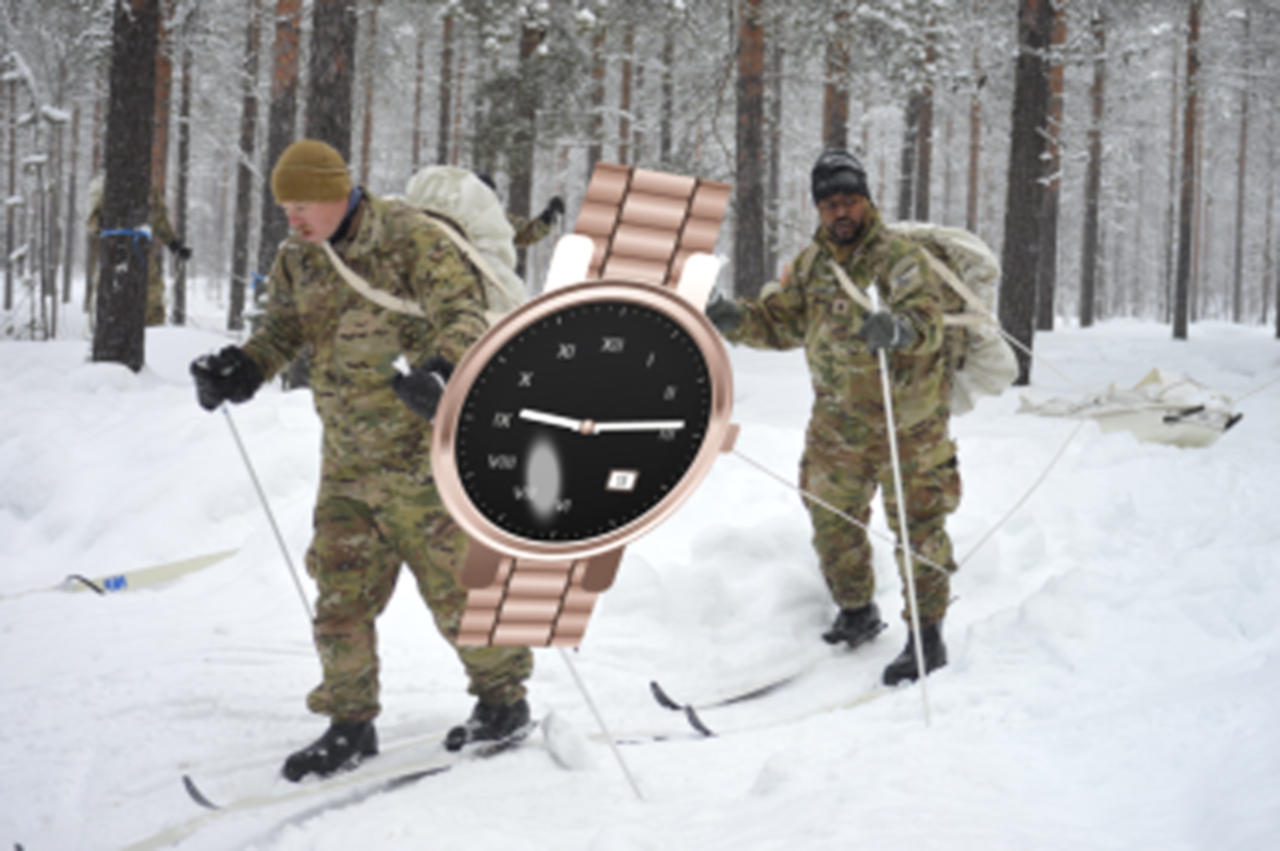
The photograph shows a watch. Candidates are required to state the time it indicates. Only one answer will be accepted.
9:14
